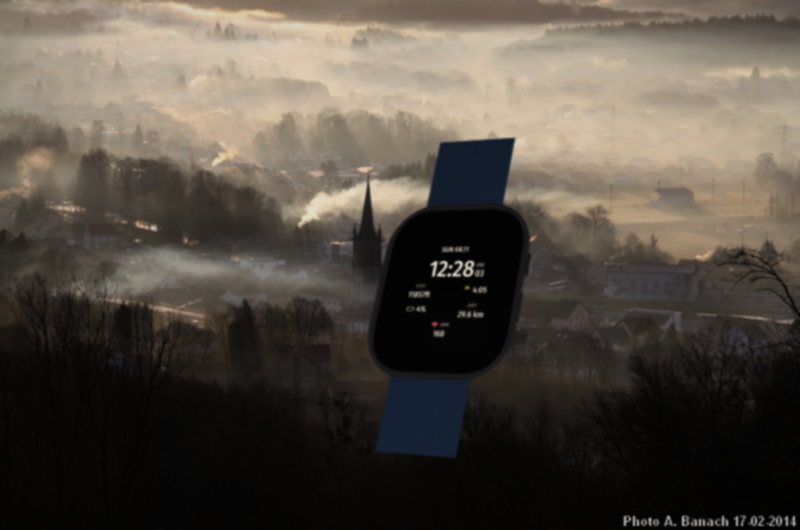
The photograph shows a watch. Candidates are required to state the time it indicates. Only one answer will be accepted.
12:28
